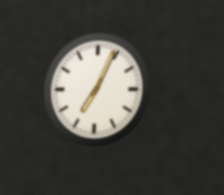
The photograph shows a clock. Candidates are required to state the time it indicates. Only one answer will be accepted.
7:04
